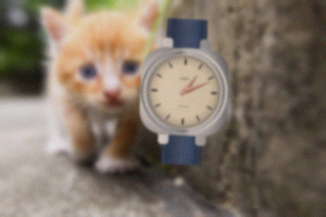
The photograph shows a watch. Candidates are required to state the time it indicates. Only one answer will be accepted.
1:11
